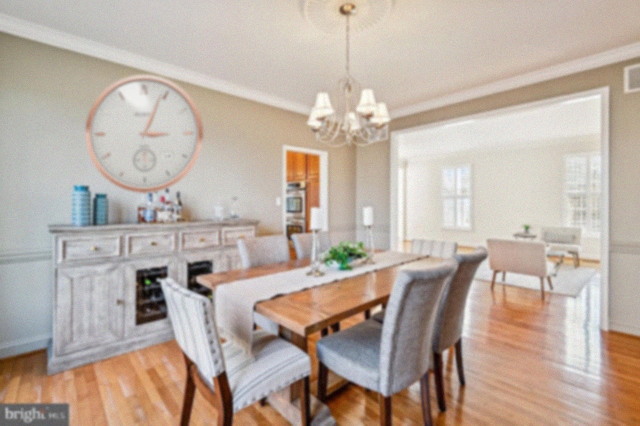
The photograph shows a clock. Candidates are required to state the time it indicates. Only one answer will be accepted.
3:04
